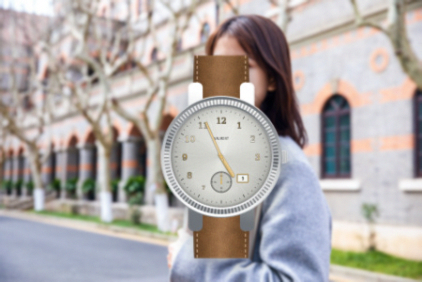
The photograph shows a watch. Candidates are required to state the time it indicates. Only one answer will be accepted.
4:56
